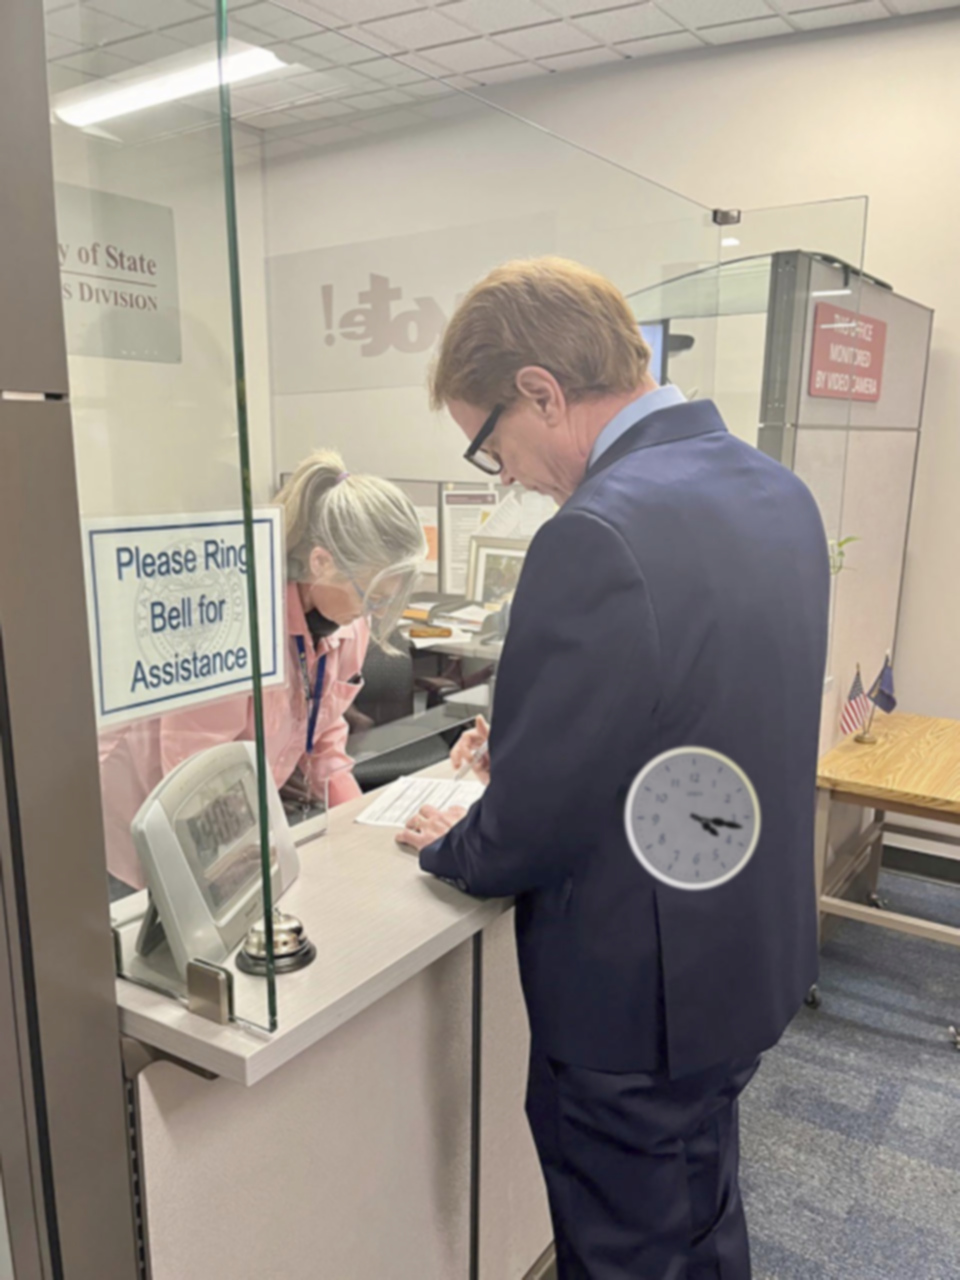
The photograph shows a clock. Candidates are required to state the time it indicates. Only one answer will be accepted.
4:17
